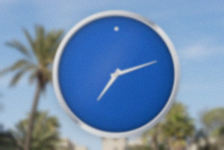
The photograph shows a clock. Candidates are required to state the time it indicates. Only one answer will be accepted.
7:12
